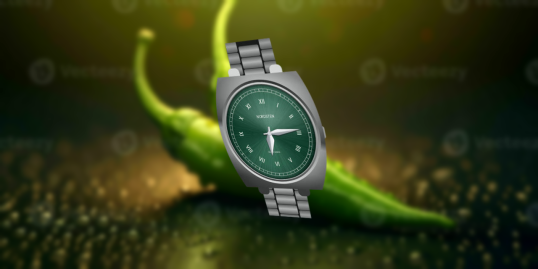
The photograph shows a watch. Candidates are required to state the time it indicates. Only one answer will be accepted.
6:14
